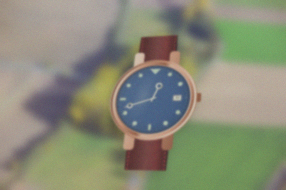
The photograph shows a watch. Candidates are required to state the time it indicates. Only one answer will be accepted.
12:42
